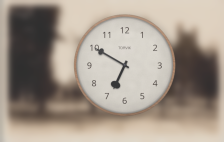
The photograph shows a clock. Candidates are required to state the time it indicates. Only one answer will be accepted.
6:50
